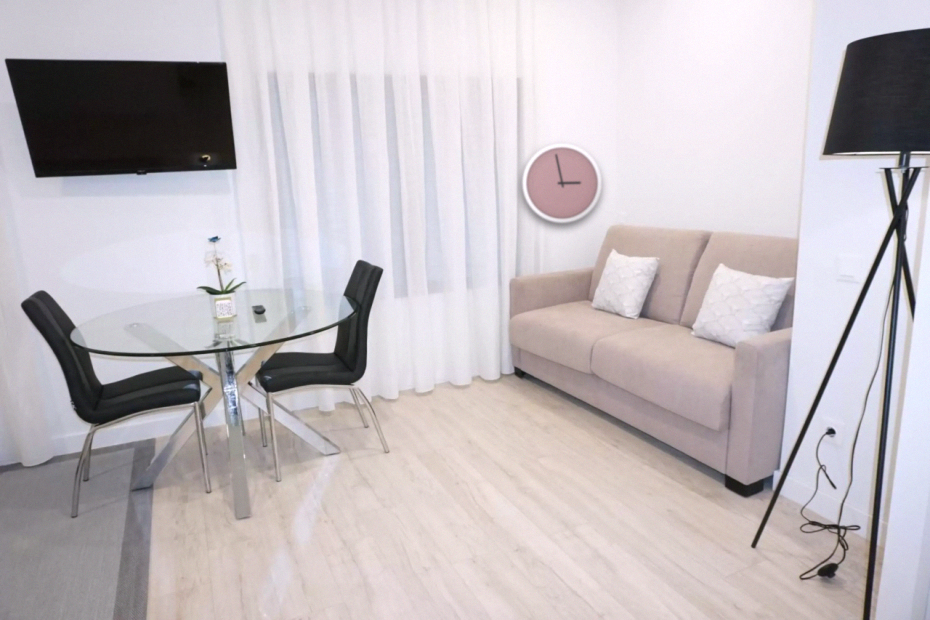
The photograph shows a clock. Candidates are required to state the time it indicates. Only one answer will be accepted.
2:58
